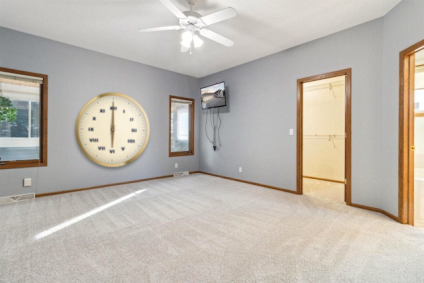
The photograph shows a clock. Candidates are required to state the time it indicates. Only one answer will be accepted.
6:00
